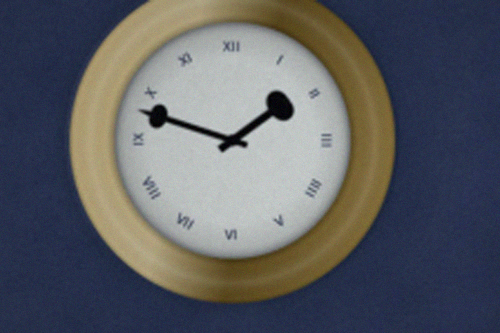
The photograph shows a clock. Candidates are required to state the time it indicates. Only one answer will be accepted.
1:48
